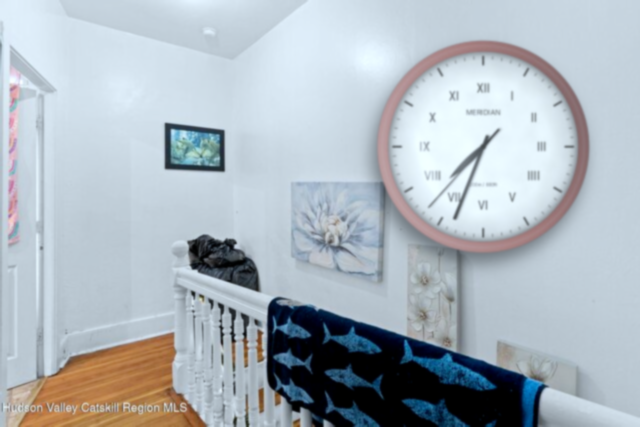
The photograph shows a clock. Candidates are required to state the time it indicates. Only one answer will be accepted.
7:33:37
